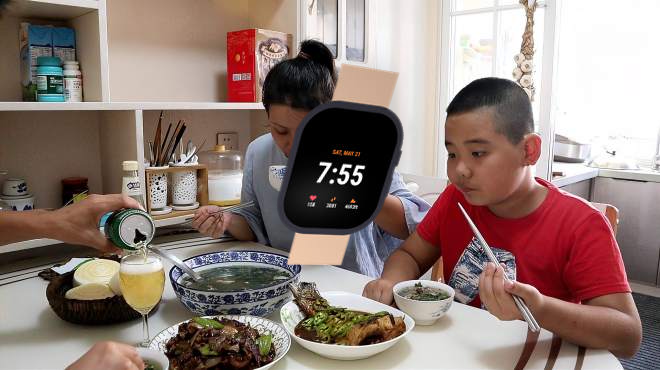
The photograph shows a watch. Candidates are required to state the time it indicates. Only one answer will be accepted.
7:55
